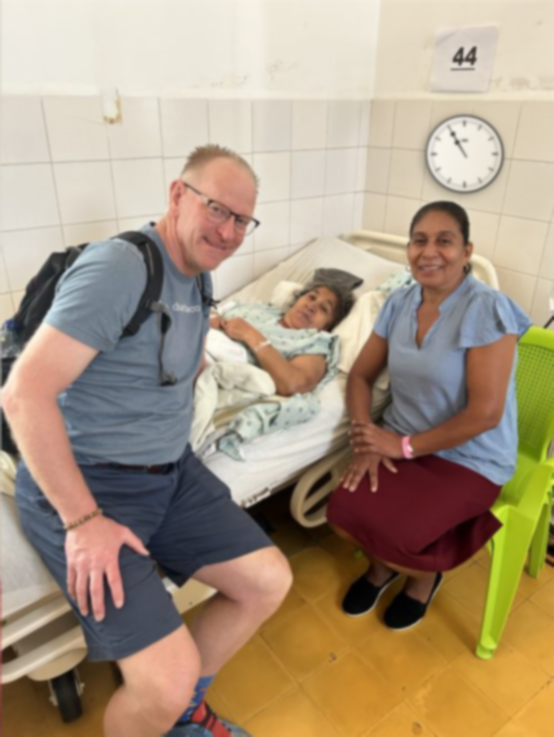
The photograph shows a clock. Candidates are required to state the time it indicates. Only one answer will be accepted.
10:55
